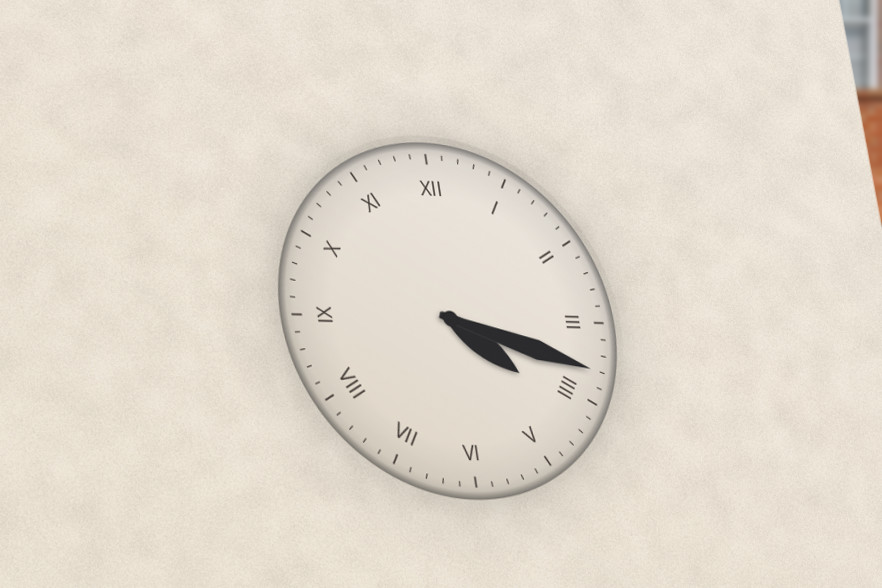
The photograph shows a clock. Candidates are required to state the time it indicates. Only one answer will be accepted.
4:18
